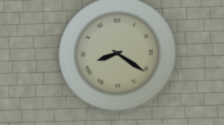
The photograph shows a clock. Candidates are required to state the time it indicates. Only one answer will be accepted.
8:21
